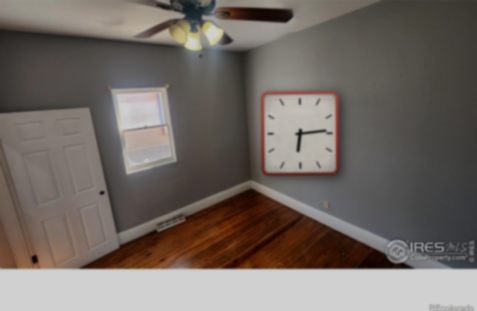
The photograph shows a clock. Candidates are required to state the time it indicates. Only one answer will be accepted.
6:14
